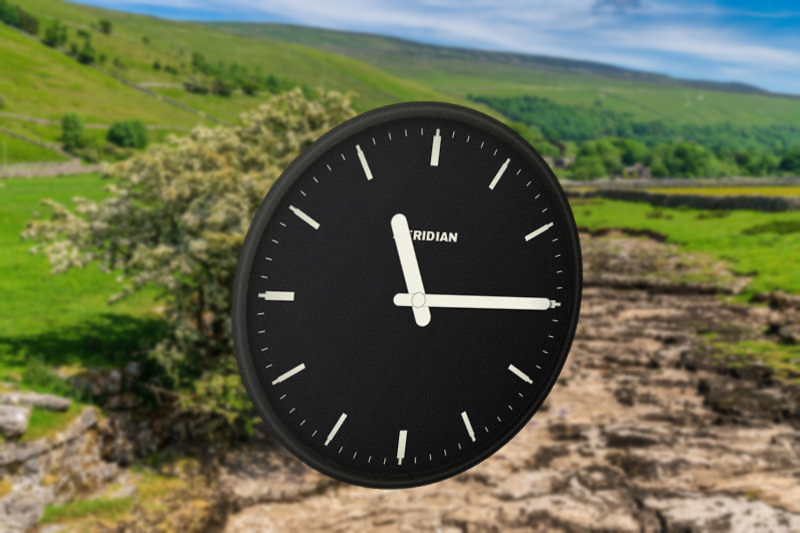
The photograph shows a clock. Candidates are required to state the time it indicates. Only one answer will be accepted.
11:15
